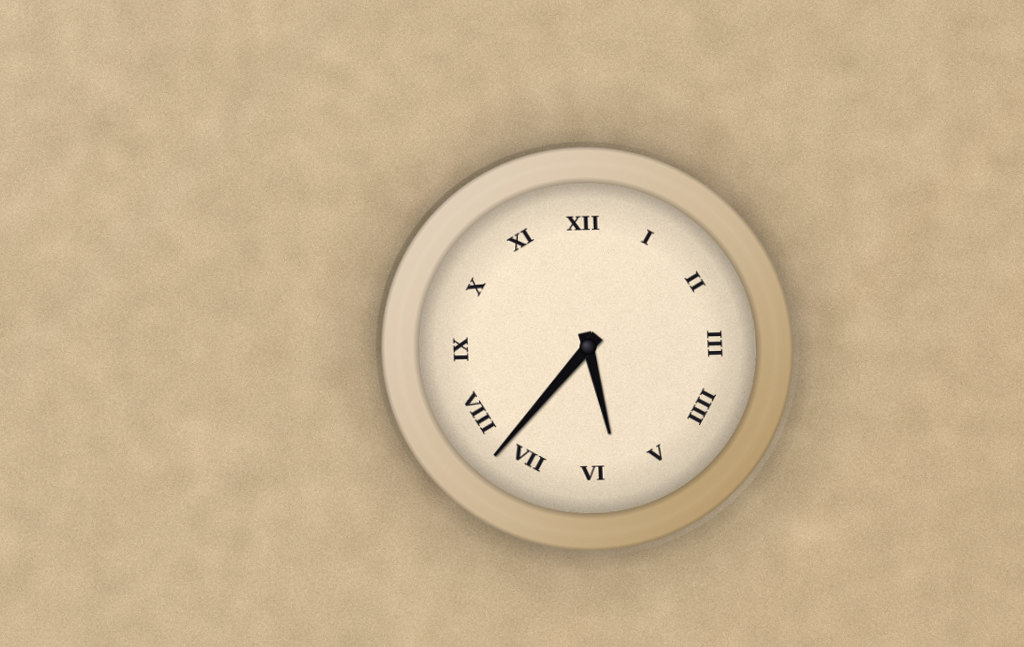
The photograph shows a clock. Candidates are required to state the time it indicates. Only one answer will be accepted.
5:37
